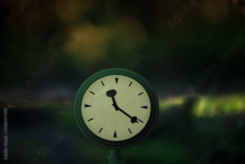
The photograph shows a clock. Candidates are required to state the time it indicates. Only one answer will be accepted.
11:21
